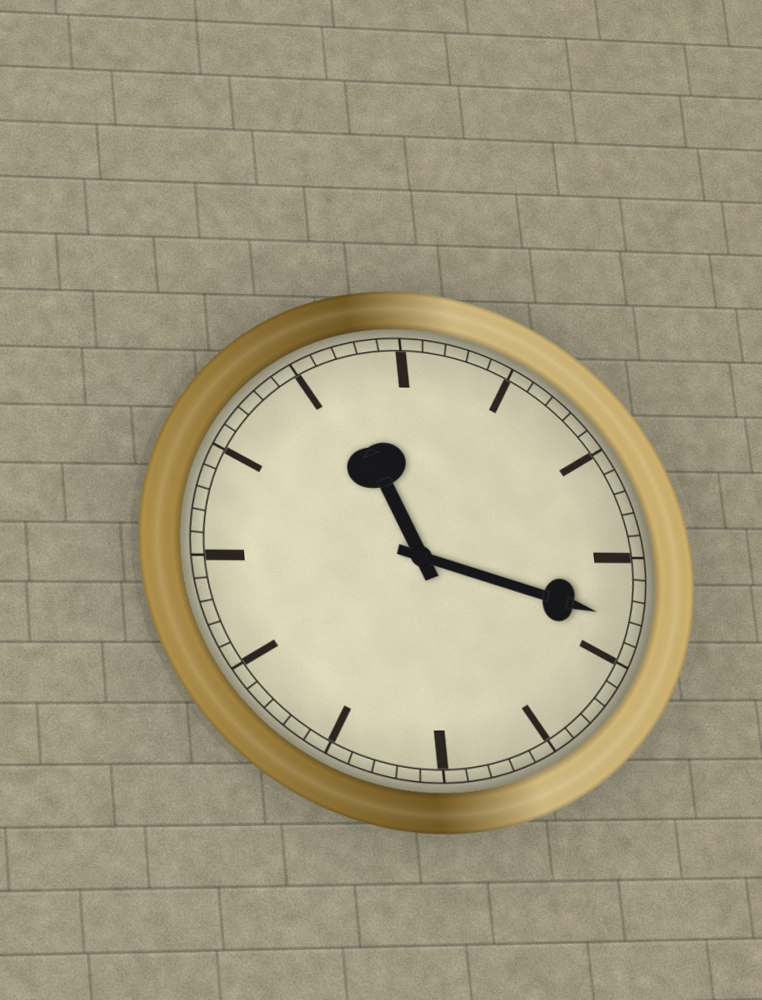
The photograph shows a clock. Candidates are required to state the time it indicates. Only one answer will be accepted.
11:18
